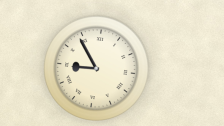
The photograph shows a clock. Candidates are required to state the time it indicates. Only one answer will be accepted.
8:54
